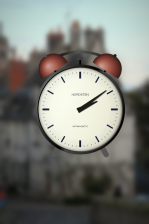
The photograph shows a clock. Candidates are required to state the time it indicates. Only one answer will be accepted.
2:09
